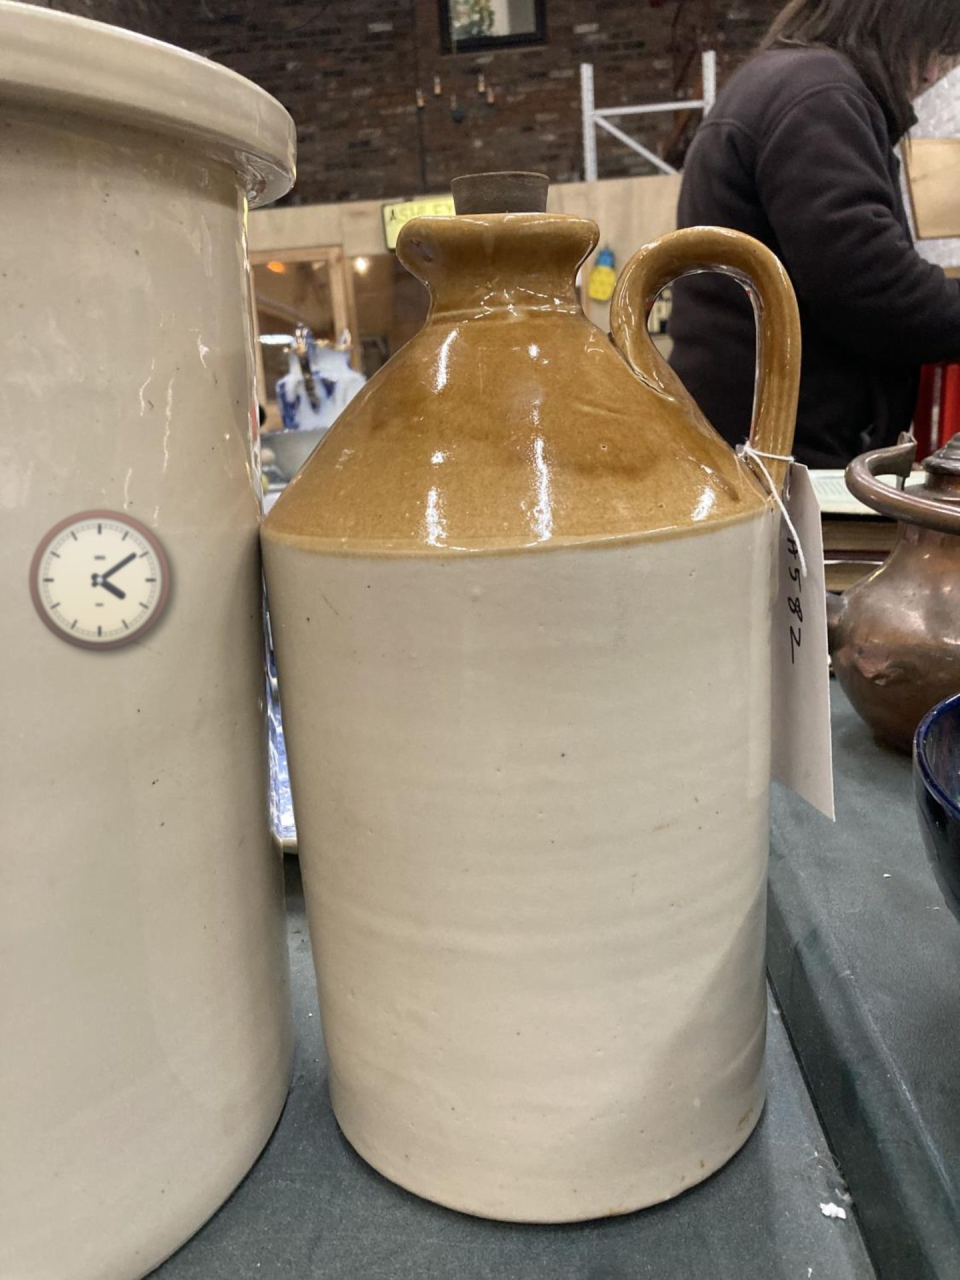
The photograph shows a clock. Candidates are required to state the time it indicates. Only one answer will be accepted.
4:09
